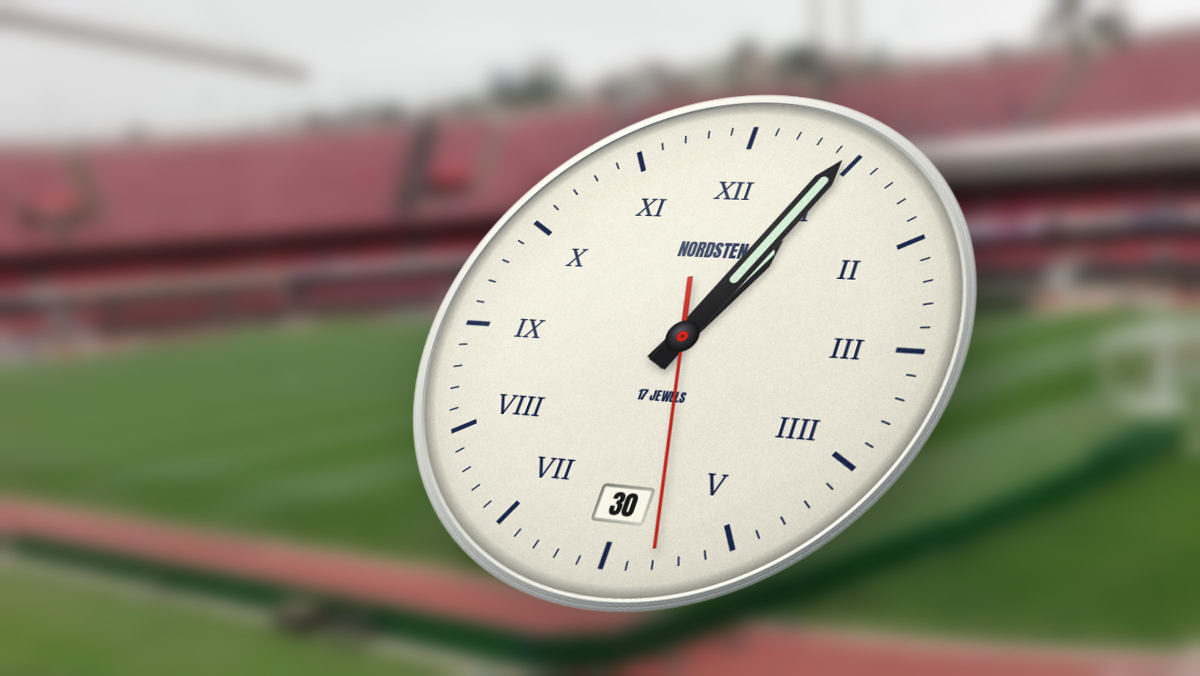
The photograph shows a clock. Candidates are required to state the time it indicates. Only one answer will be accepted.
1:04:28
